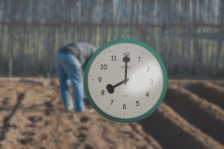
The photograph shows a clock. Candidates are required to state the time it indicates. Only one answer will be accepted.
8:00
